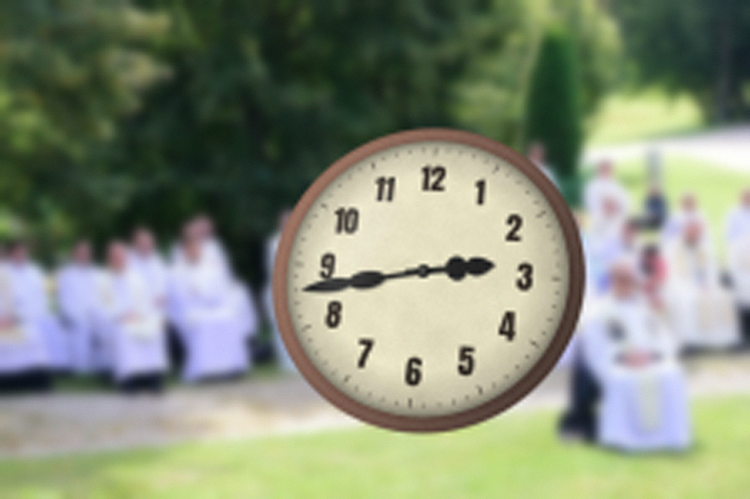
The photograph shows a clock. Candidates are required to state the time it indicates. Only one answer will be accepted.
2:43
